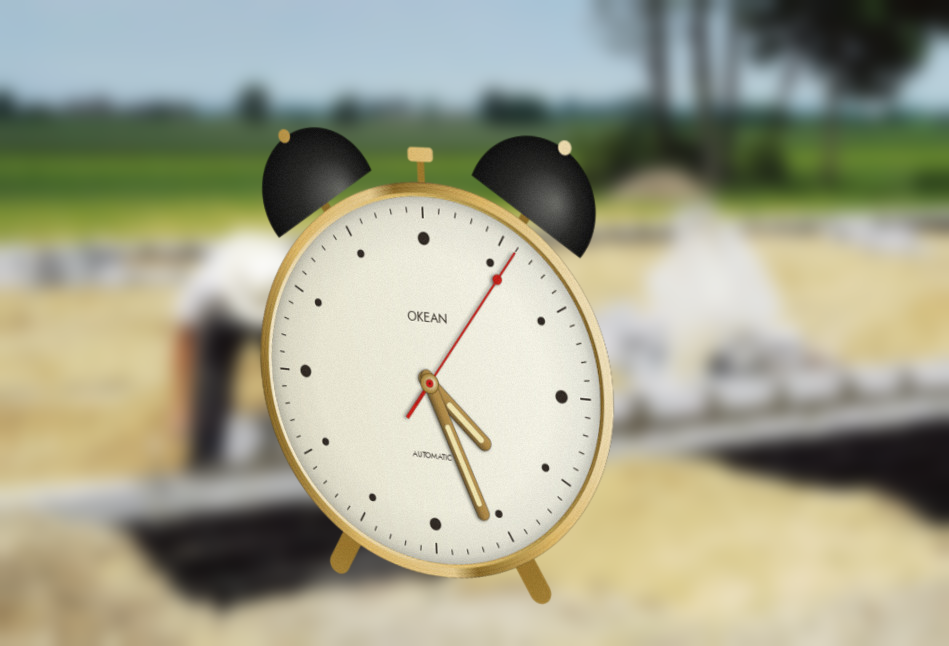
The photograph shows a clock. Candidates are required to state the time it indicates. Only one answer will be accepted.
4:26:06
